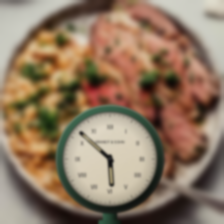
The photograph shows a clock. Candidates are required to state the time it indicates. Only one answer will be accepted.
5:52
